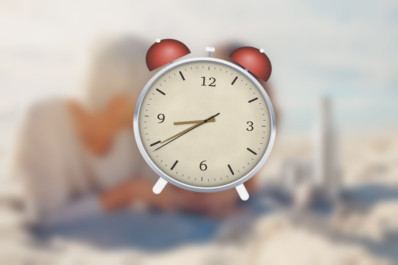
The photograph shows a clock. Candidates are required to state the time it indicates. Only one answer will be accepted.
8:39:39
